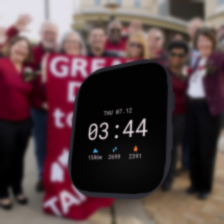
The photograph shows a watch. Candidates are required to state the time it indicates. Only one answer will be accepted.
3:44
